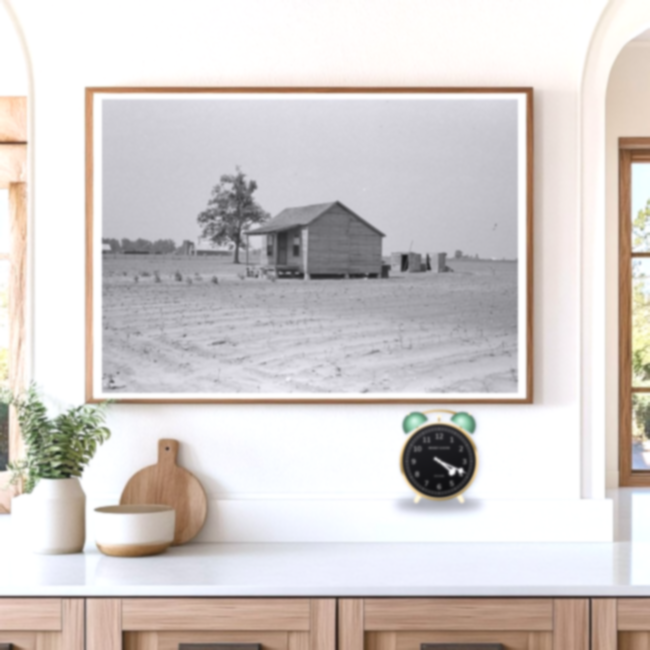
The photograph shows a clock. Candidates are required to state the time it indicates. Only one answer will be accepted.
4:19
